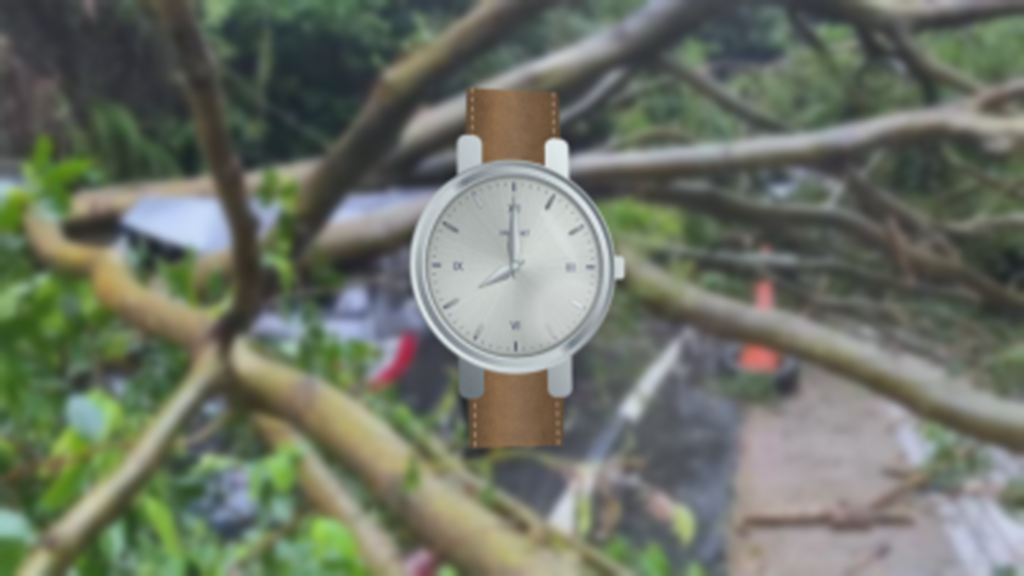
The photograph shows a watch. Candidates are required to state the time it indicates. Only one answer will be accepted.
8:00
